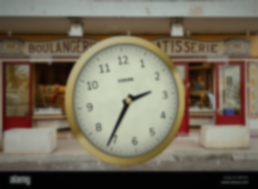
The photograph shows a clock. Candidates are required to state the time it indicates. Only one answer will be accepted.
2:36
